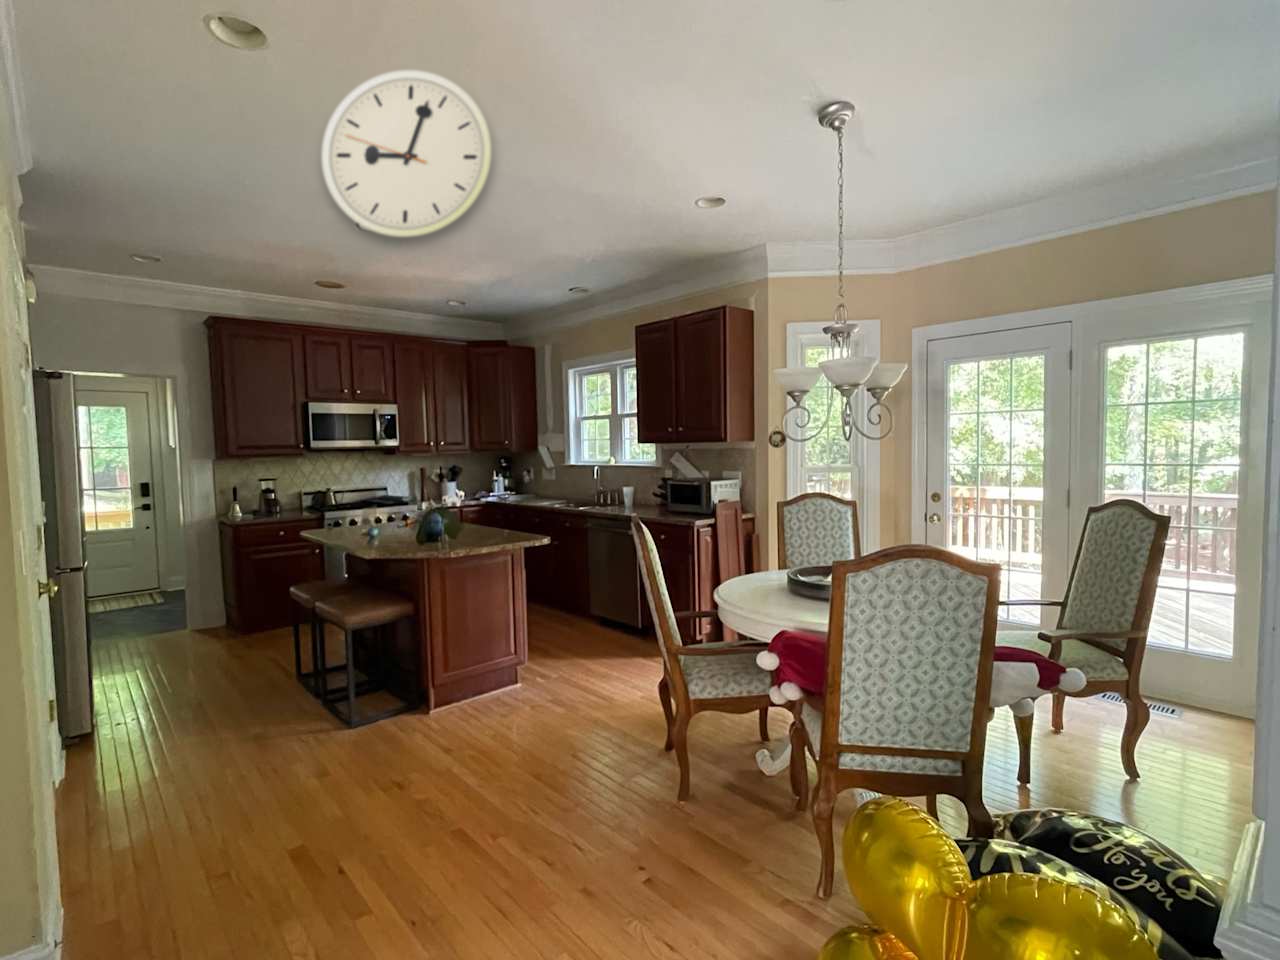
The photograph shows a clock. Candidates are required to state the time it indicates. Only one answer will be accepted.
9:02:48
